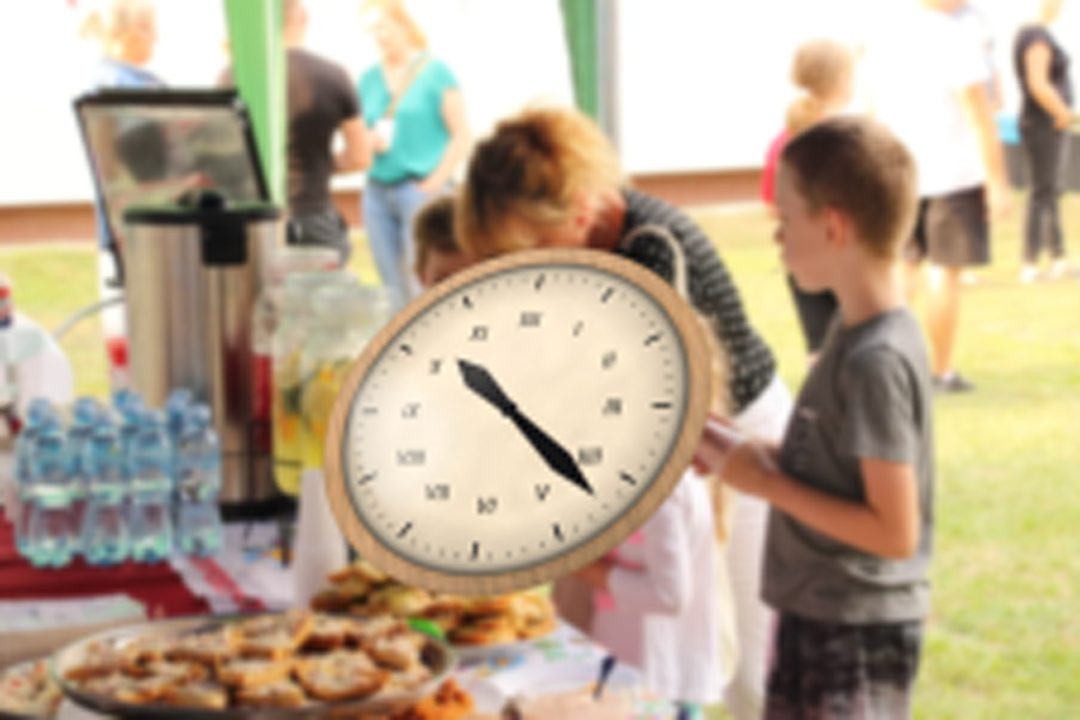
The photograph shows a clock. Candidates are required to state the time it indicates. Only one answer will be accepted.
10:22
